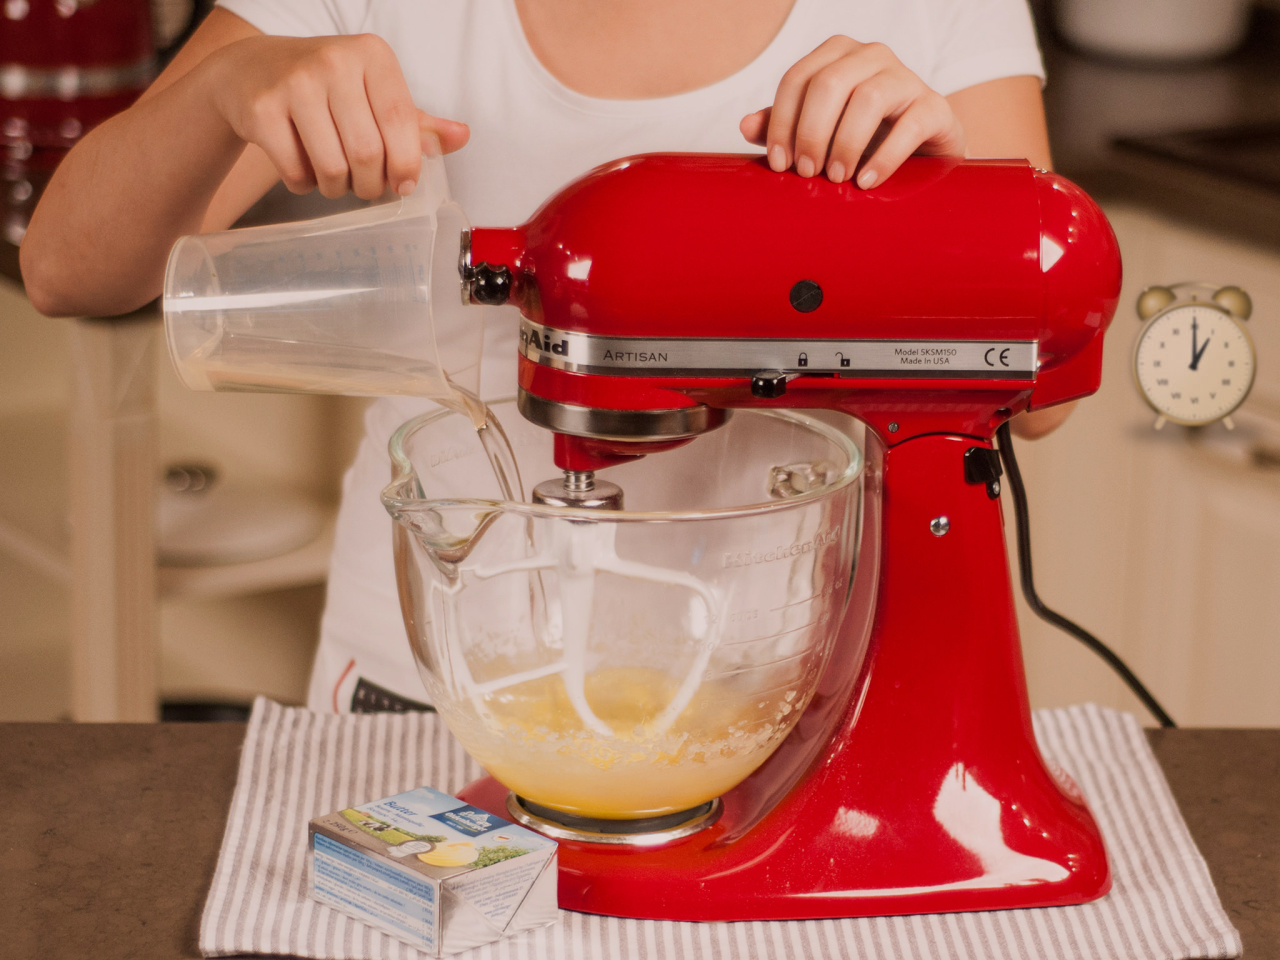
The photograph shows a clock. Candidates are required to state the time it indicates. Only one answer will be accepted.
1:00
